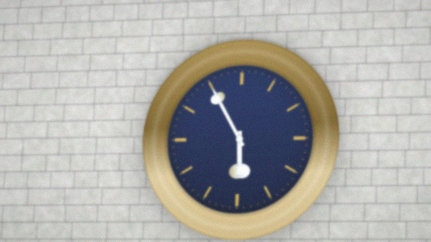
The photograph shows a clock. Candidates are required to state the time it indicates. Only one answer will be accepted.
5:55
